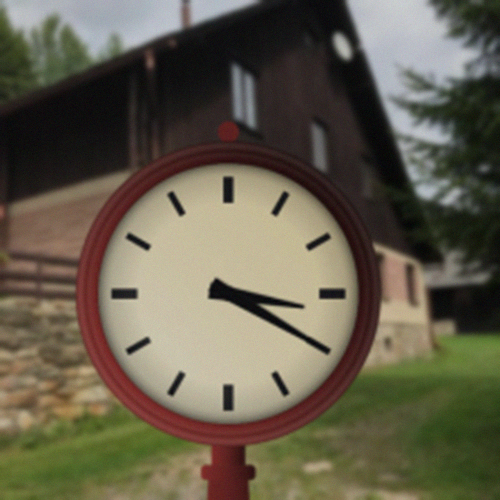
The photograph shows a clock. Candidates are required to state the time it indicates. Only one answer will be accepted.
3:20
